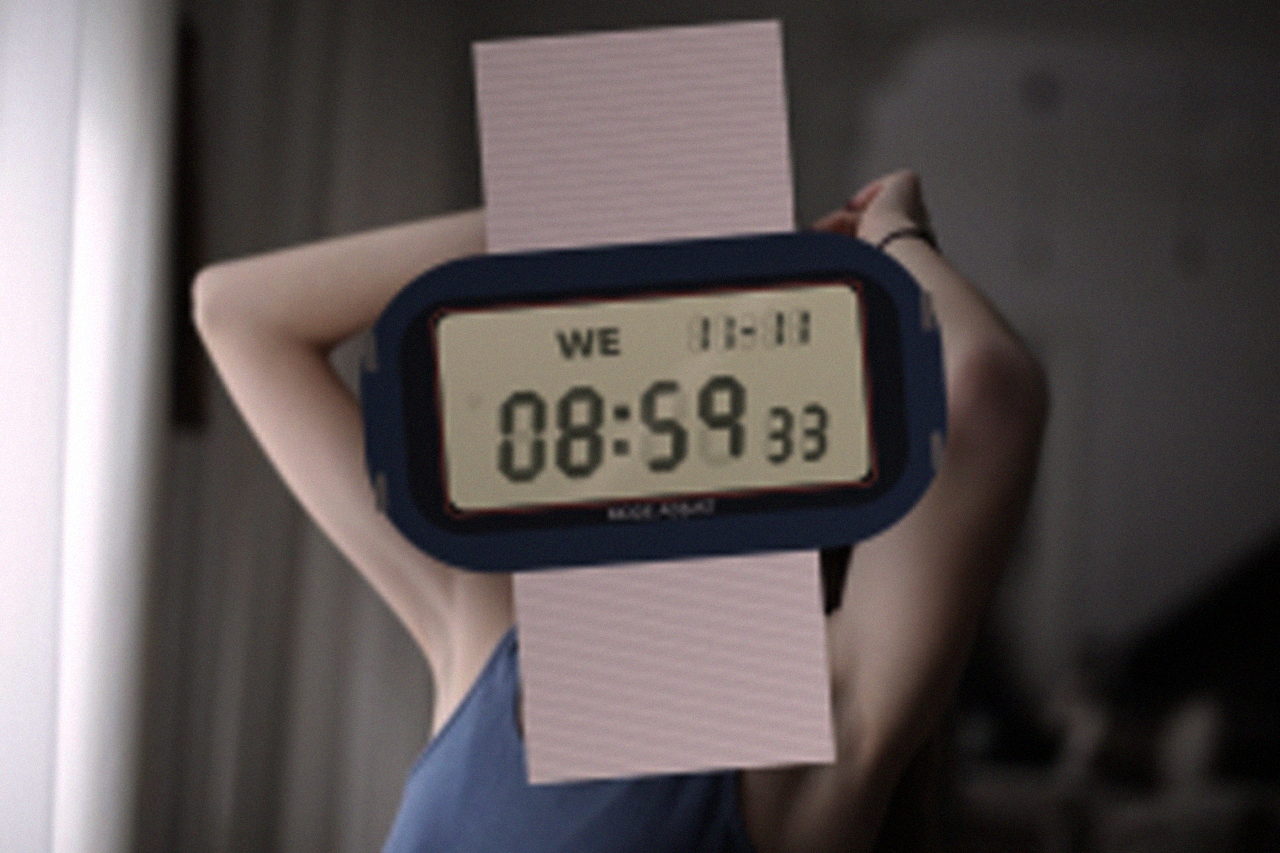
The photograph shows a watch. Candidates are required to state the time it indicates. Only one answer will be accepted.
8:59:33
